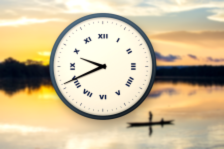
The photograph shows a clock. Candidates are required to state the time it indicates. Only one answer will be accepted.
9:41
